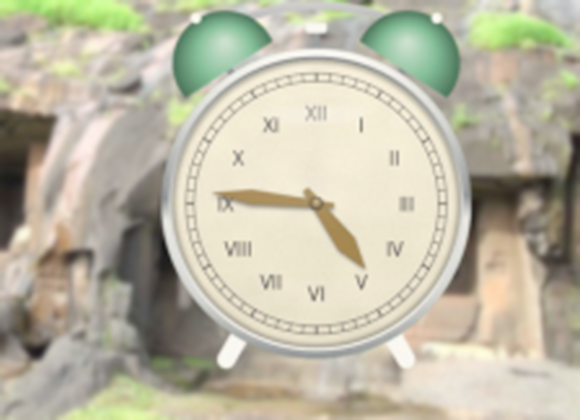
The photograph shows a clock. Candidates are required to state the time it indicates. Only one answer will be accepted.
4:46
